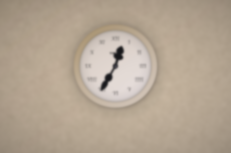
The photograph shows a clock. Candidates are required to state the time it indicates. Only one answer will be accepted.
12:35
